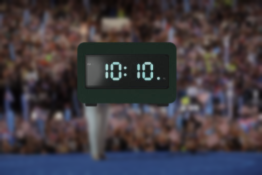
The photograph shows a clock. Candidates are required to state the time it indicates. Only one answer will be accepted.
10:10
